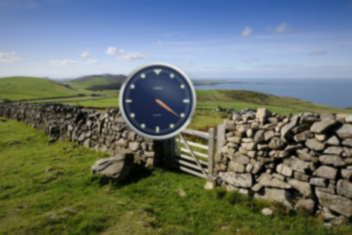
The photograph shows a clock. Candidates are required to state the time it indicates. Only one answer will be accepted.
4:21
